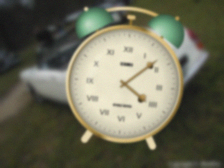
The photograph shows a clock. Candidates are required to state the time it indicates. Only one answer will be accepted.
4:08
